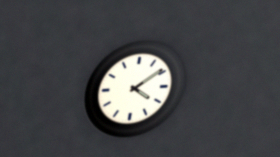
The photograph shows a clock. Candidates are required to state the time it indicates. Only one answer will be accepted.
4:09
